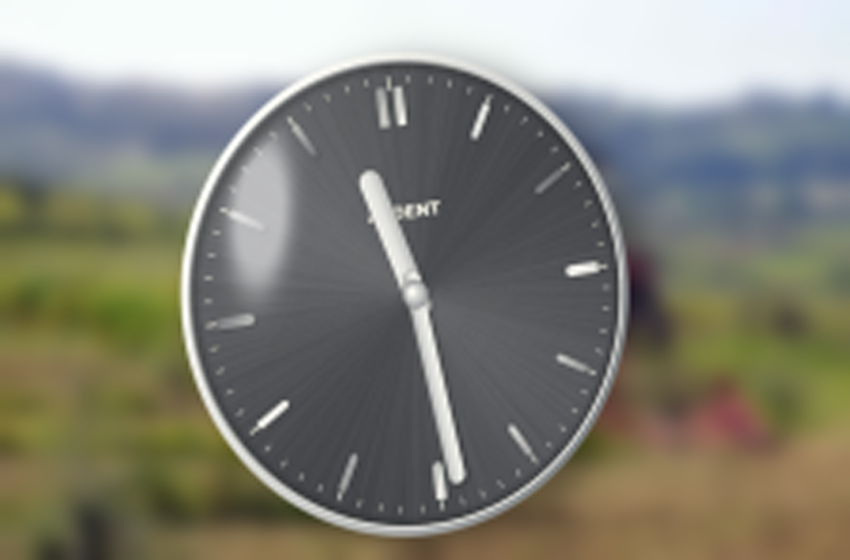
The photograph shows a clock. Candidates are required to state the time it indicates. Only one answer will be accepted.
11:29
